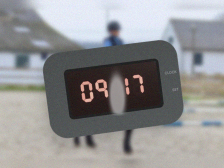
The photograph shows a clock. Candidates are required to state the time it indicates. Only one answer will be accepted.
9:17
